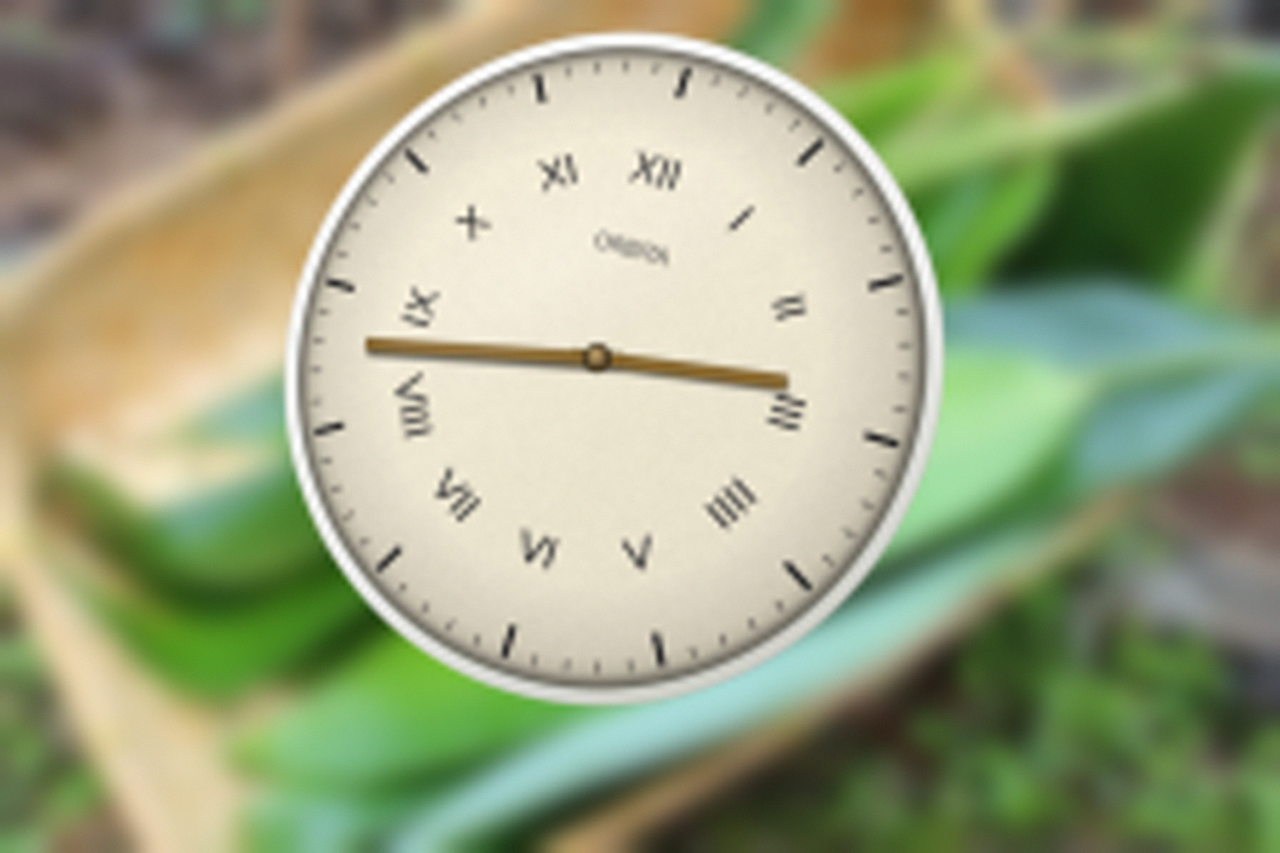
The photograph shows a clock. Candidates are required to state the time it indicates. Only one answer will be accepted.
2:43
